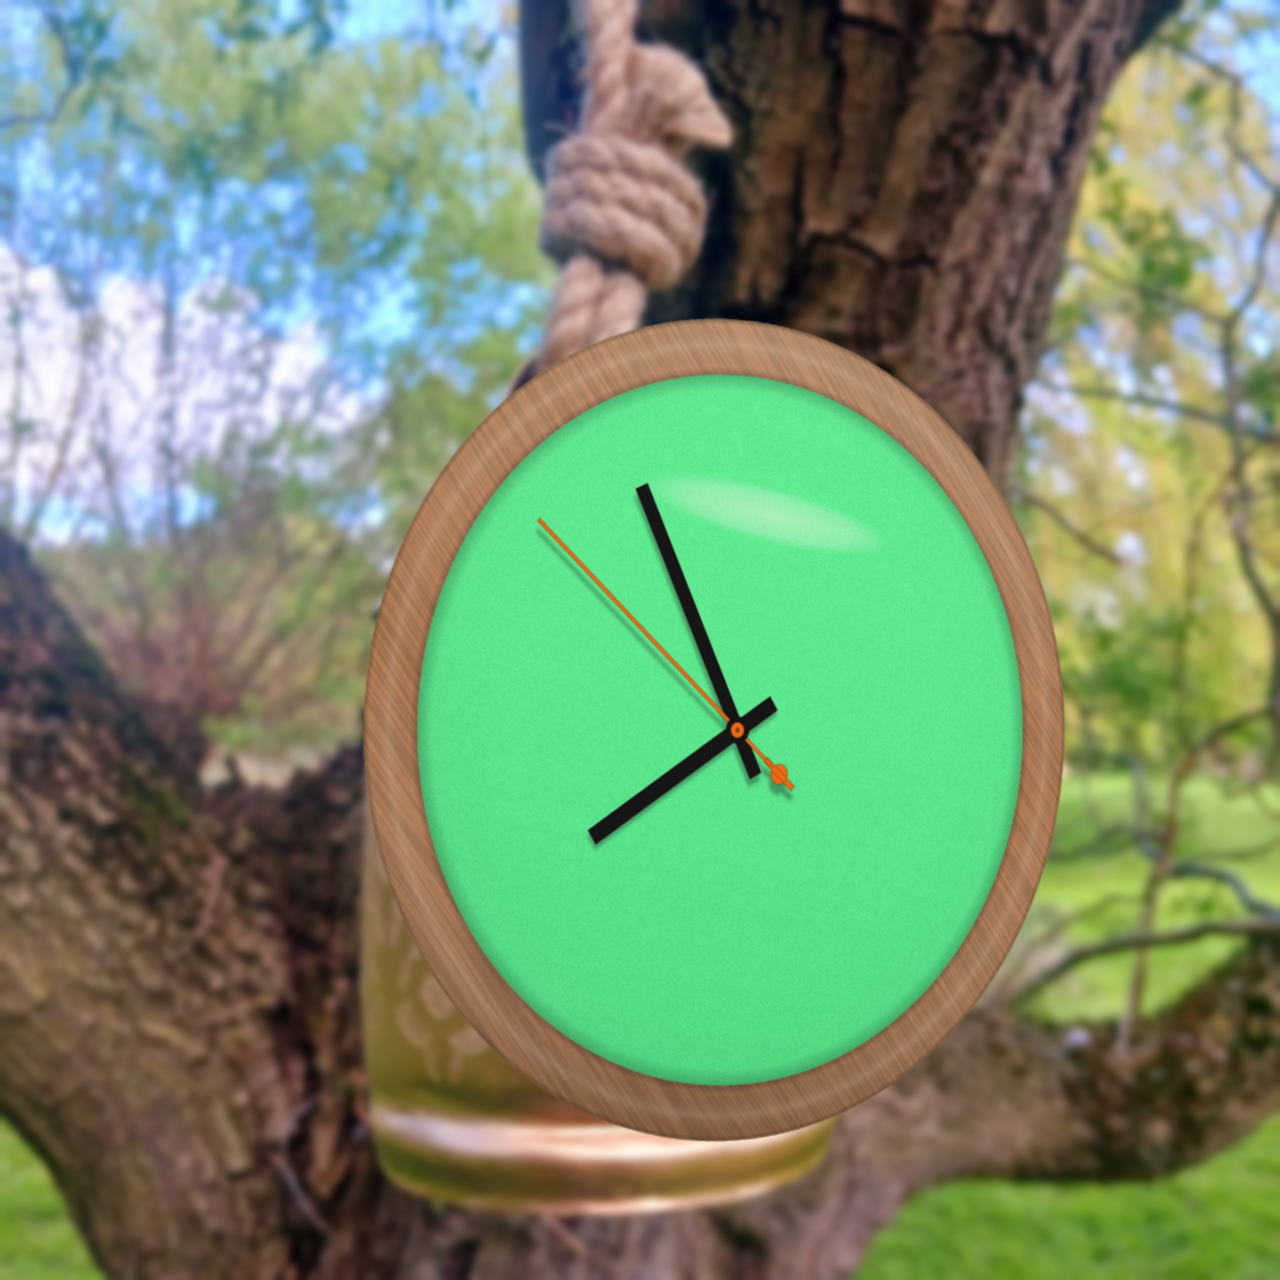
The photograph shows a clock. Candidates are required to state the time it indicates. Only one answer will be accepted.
7:55:52
